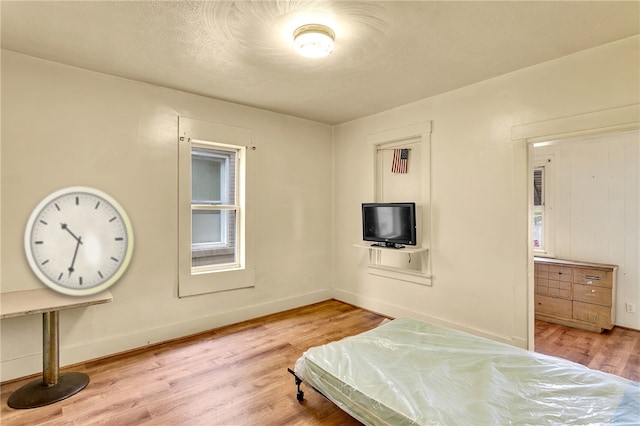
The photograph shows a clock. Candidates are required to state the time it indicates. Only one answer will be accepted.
10:33
